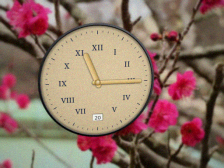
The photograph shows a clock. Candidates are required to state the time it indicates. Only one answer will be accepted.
11:15
